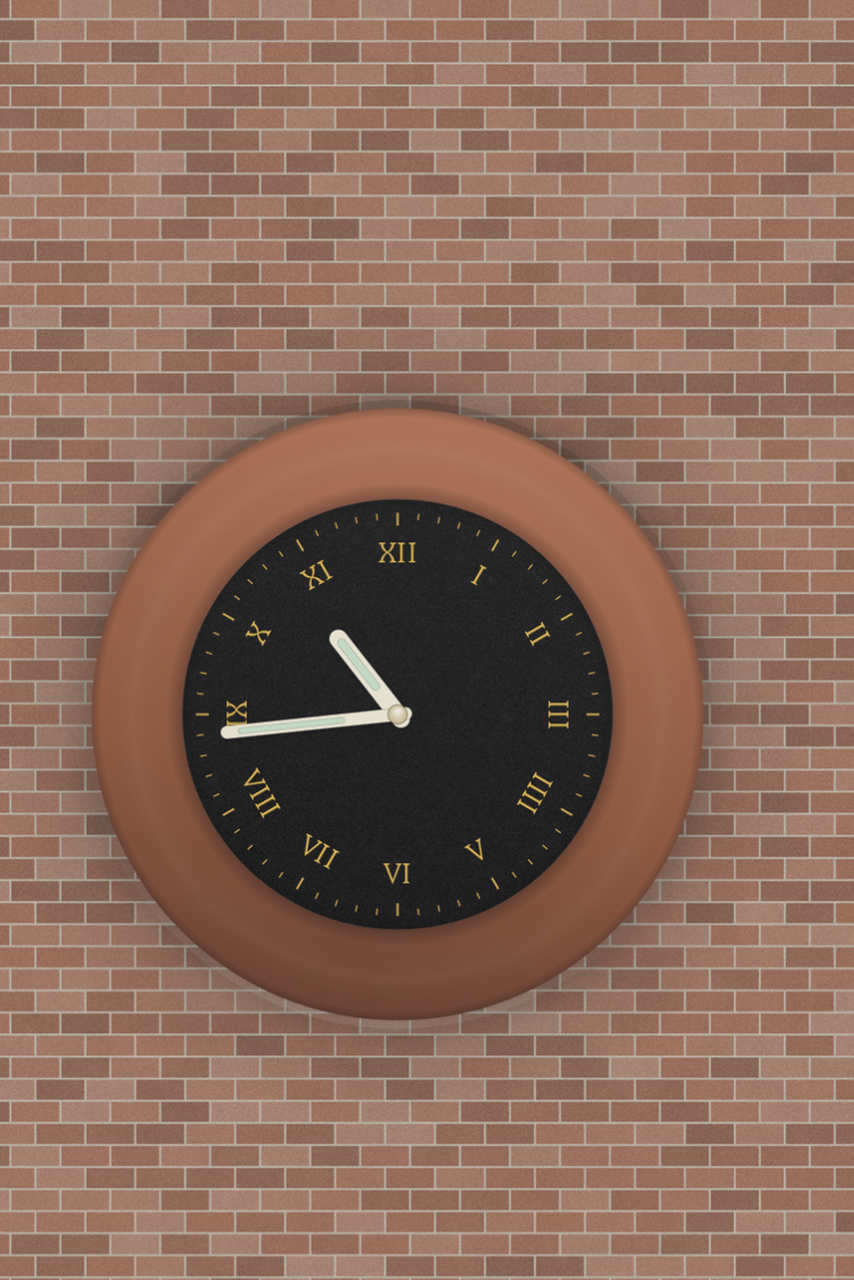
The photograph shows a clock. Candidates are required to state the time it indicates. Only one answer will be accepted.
10:44
